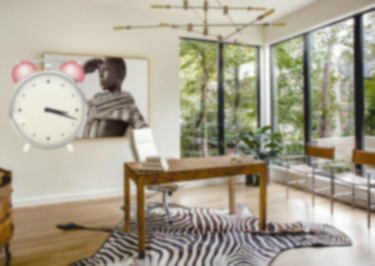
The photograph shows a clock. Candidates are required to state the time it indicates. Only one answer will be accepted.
3:18
